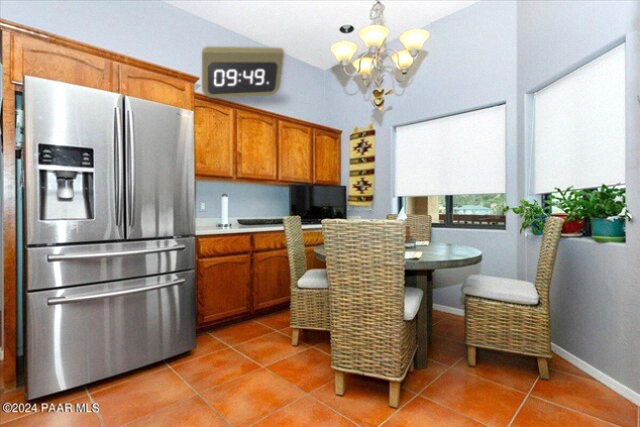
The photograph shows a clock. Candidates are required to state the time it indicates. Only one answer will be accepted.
9:49
